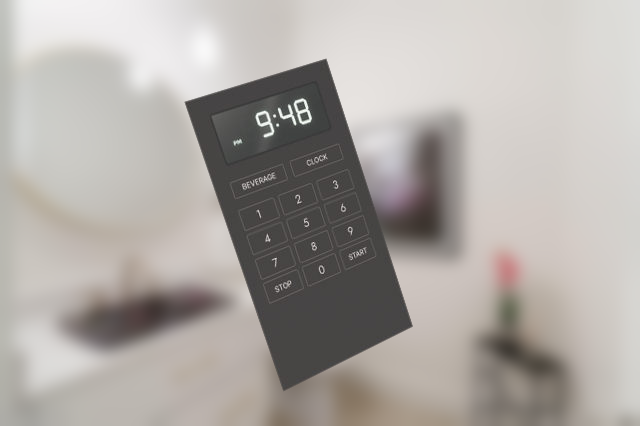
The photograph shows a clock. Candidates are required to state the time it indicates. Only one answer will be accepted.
9:48
